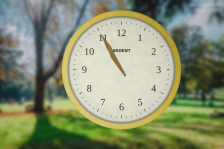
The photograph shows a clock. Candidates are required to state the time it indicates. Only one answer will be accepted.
10:55
